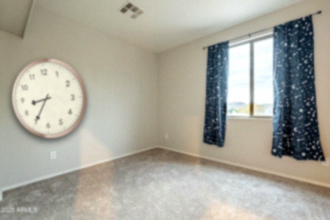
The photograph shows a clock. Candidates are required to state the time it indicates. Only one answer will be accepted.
8:35
